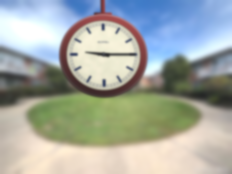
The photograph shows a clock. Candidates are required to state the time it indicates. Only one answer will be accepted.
9:15
